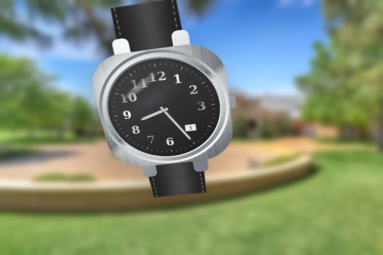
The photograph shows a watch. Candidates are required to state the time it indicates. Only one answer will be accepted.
8:25
